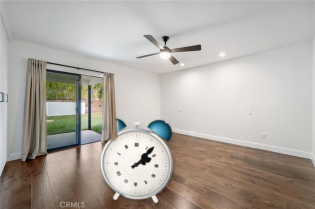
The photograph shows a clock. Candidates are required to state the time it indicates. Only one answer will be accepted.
2:07
